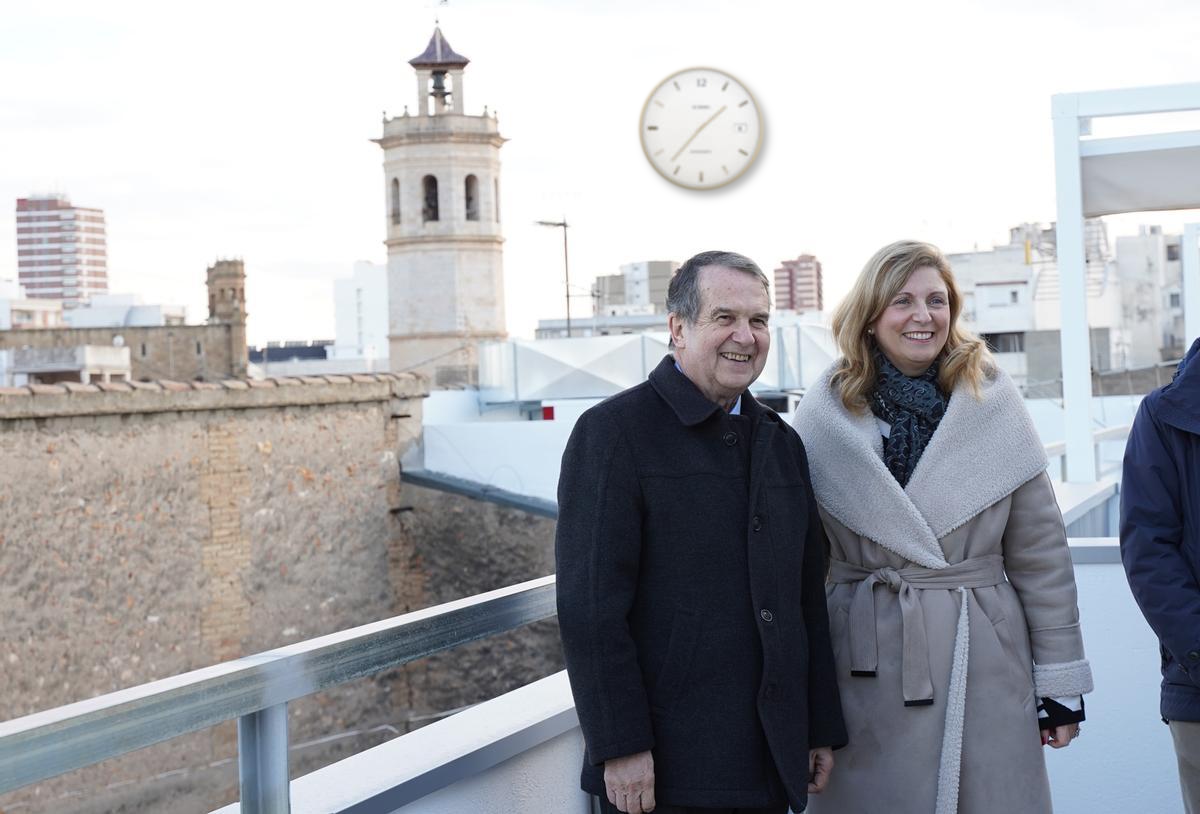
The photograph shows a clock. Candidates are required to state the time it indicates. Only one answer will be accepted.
1:37
